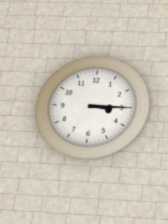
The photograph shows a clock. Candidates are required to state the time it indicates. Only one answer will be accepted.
3:15
